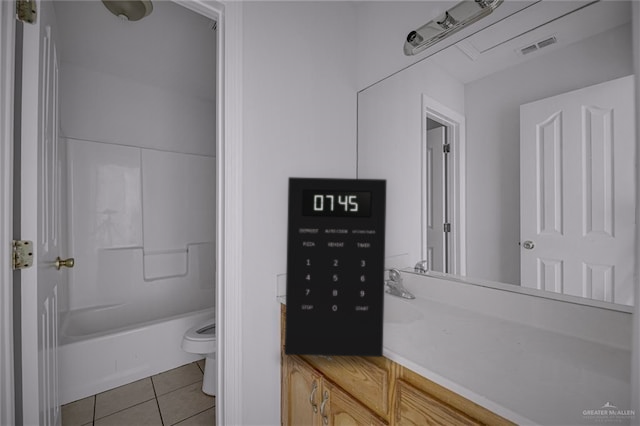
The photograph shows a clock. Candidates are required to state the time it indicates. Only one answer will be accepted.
7:45
